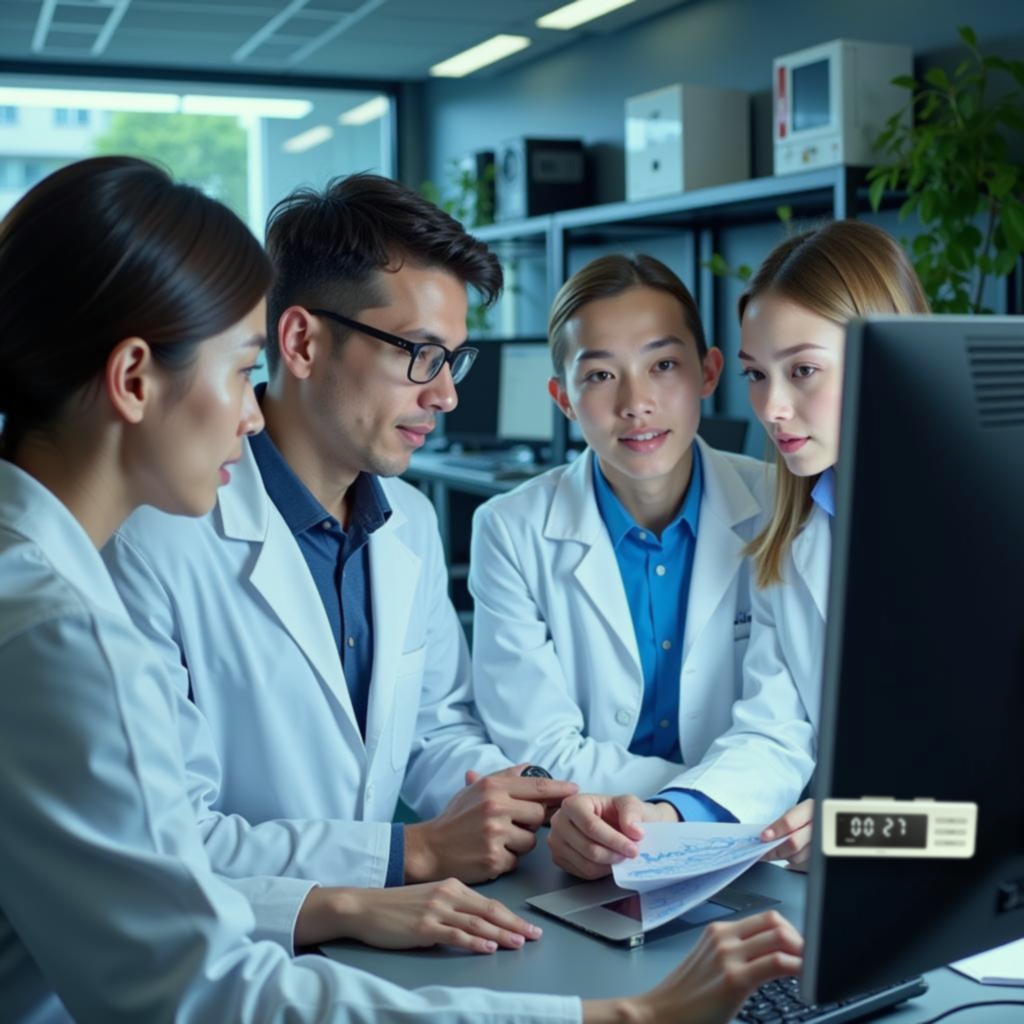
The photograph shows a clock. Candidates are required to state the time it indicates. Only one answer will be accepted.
0:27
